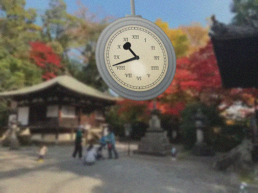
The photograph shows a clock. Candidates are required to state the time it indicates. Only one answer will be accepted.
10:42
